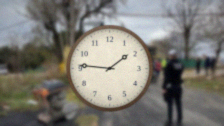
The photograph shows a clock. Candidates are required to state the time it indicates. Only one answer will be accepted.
1:46
